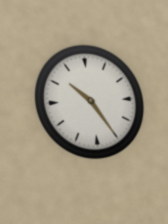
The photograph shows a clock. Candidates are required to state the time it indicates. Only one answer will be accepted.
10:25
